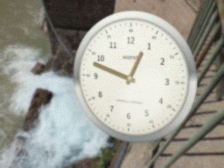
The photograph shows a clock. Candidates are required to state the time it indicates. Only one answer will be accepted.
12:48
